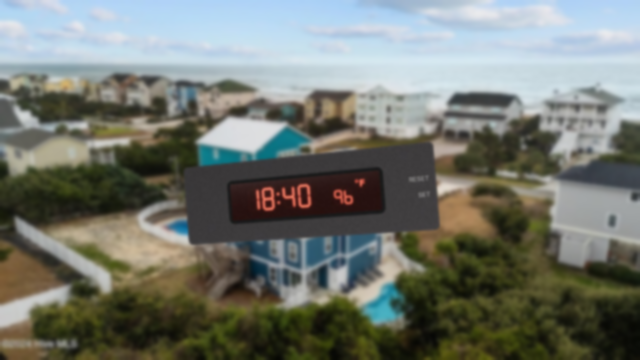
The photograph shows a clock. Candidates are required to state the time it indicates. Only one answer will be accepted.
18:40
